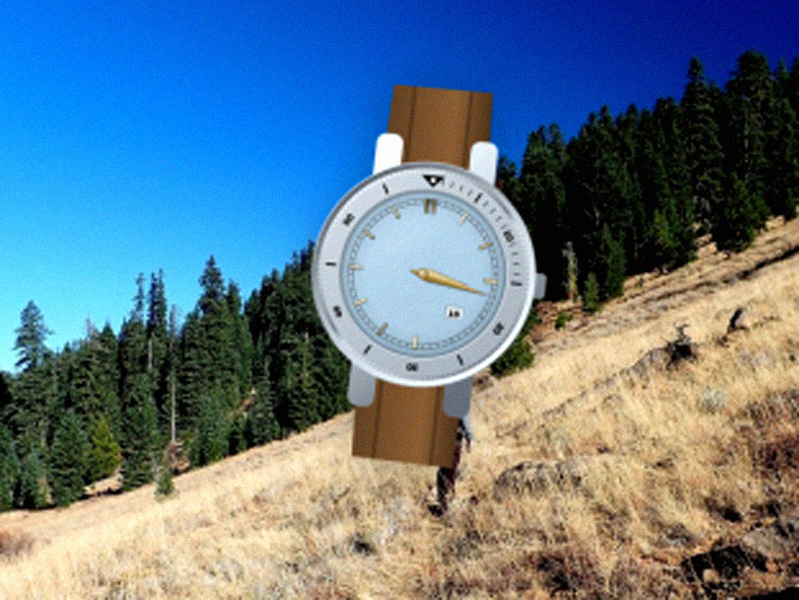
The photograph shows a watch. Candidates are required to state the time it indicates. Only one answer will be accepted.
3:17
